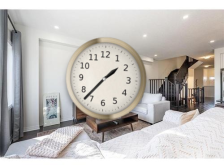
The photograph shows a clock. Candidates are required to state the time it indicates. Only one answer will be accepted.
1:37
